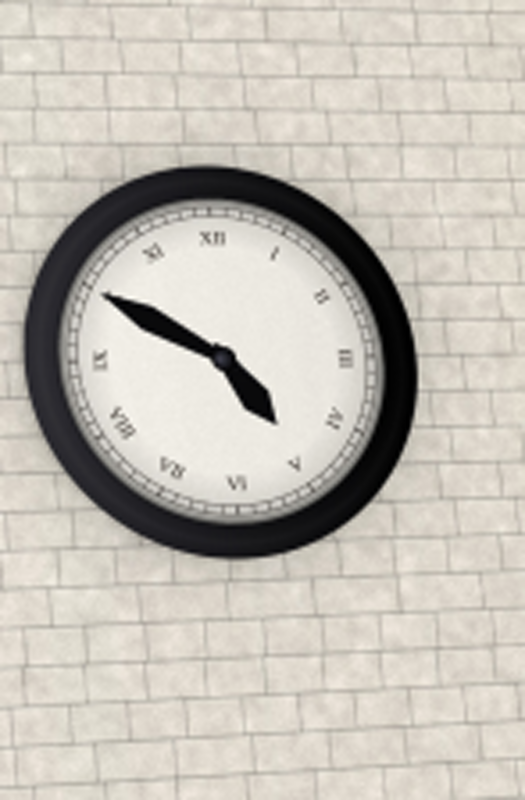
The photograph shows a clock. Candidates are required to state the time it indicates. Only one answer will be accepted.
4:50
